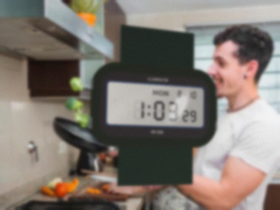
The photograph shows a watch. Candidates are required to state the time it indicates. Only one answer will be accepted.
1:03
